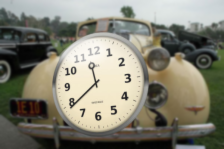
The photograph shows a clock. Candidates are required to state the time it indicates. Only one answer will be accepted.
11:39
